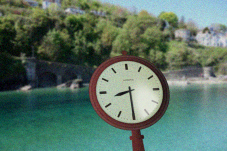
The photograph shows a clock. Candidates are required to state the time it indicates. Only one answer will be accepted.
8:30
